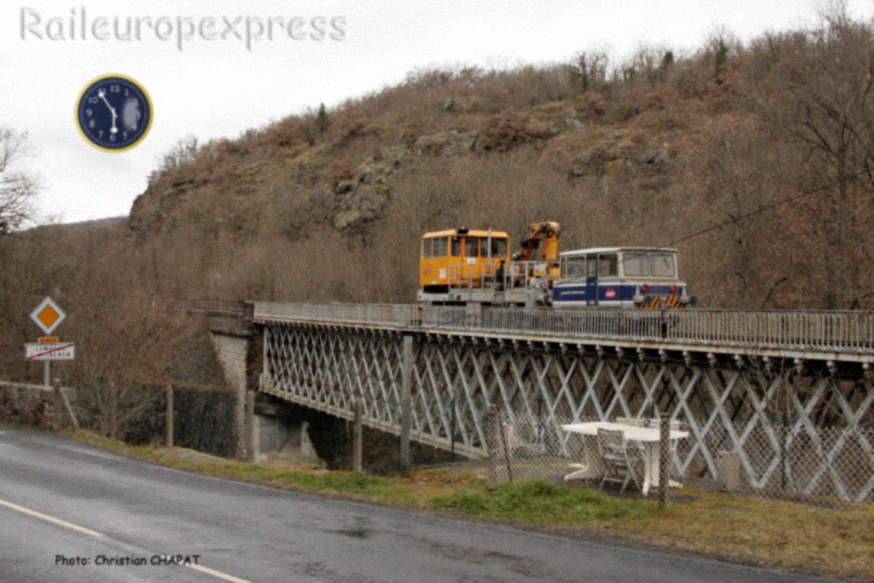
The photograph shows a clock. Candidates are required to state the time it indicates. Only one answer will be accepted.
5:54
